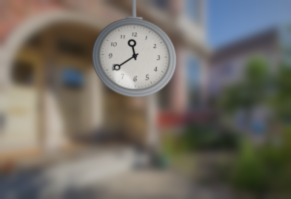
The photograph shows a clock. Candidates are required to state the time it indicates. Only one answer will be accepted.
11:39
